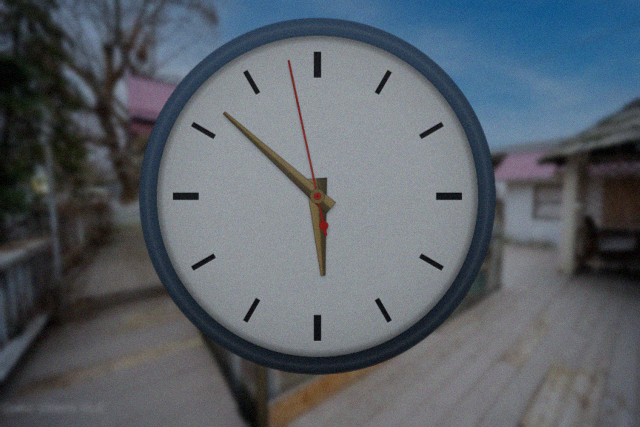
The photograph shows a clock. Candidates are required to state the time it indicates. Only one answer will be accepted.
5:51:58
